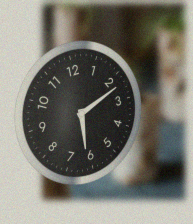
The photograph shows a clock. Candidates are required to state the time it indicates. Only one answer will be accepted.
6:12
